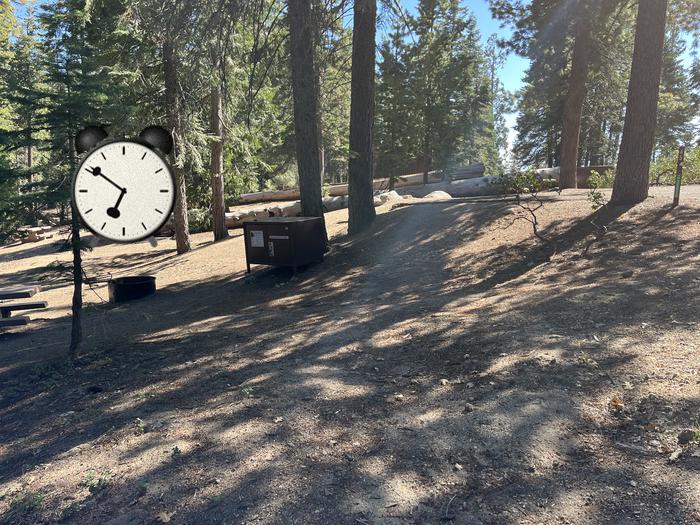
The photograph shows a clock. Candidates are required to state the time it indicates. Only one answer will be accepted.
6:51
